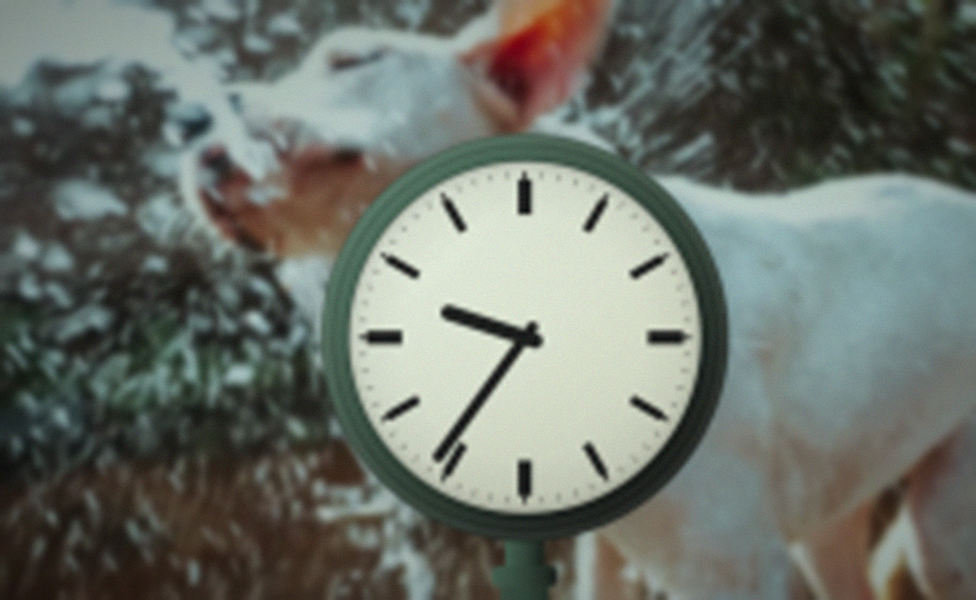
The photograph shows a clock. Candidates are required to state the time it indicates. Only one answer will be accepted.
9:36
